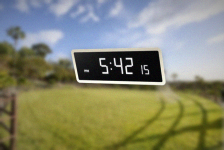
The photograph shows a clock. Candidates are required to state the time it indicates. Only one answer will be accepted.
5:42:15
